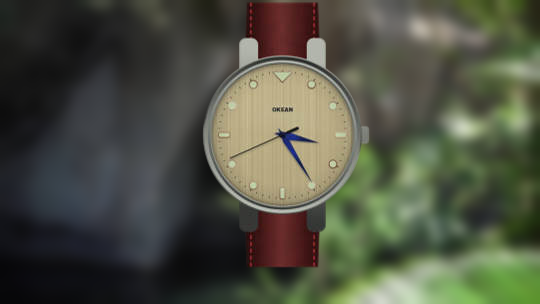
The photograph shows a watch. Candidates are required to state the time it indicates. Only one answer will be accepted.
3:24:41
